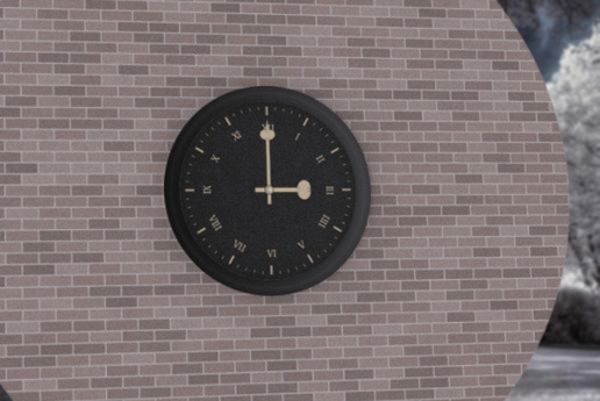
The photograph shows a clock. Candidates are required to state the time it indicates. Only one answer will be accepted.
3:00
